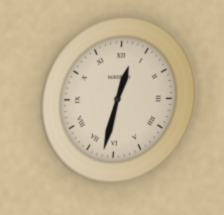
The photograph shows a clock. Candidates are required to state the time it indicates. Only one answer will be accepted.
12:32
